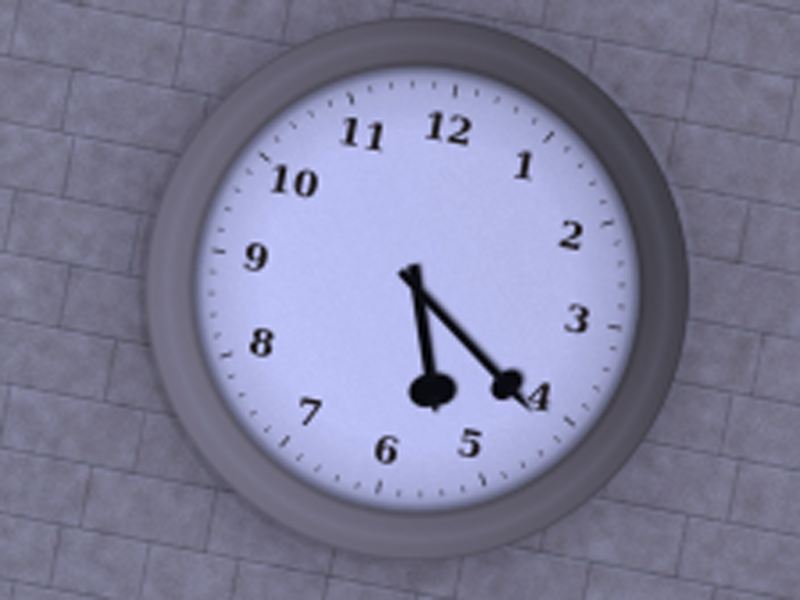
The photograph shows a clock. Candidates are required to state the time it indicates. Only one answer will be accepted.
5:21
